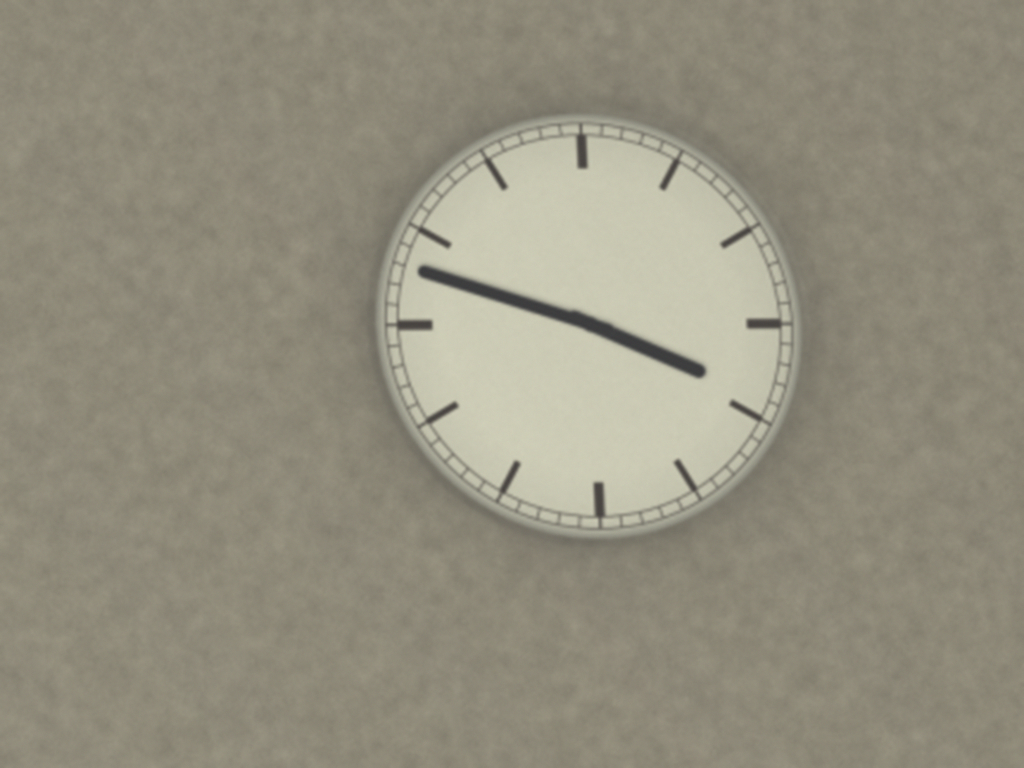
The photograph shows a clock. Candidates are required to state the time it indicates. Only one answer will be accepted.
3:48
